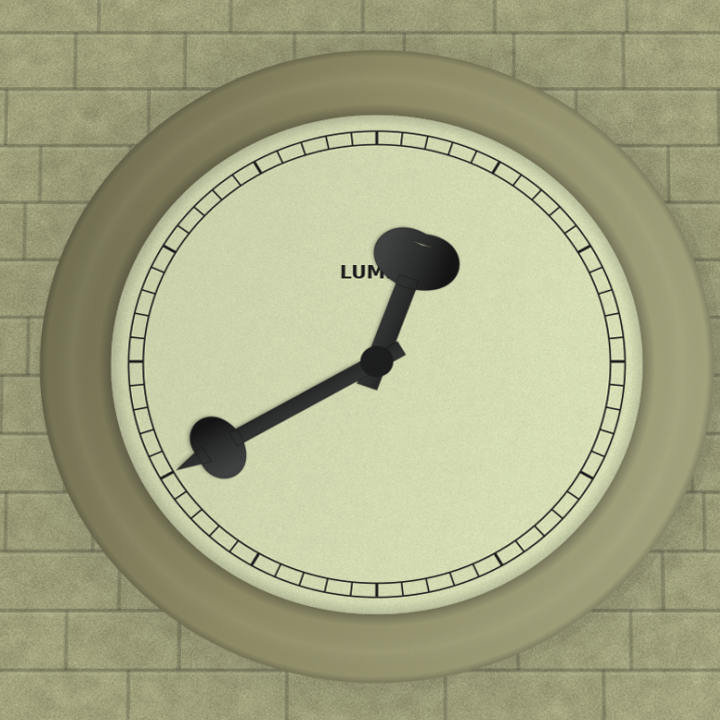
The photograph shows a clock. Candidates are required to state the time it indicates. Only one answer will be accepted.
12:40
